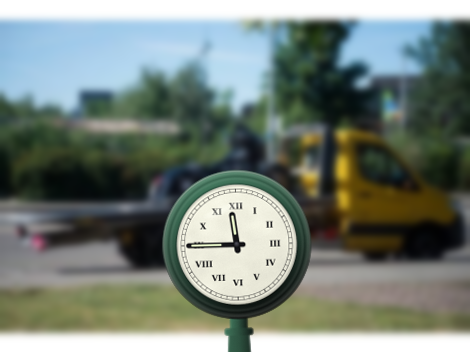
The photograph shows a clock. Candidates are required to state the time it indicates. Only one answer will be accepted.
11:45
